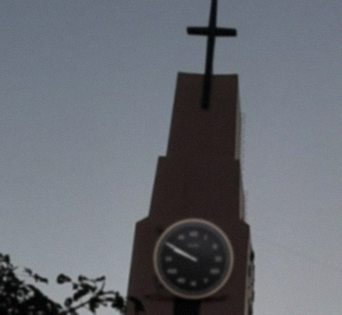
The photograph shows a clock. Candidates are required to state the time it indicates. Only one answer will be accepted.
9:50
